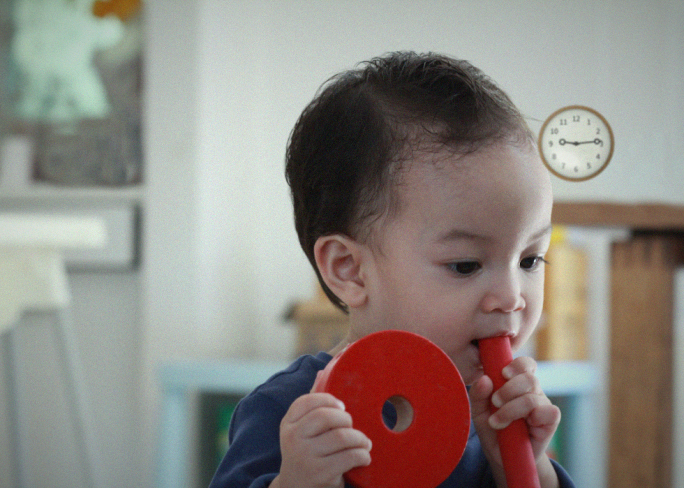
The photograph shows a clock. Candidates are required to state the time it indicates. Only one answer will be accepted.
9:14
